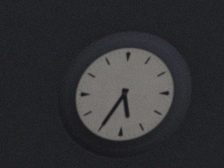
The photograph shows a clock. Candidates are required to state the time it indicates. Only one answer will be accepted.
5:35
